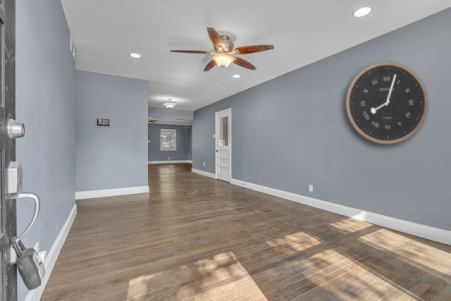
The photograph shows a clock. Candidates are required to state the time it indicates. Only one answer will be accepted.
8:03
